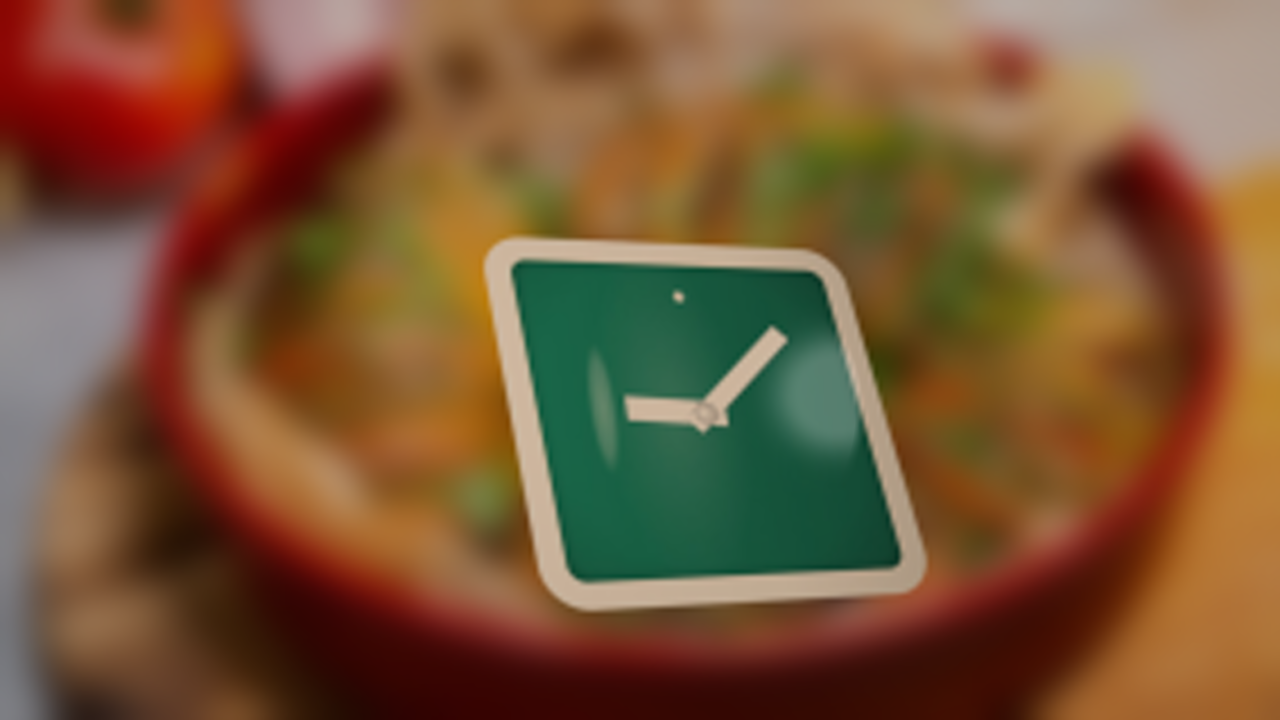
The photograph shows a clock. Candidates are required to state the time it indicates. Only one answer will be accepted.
9:08
